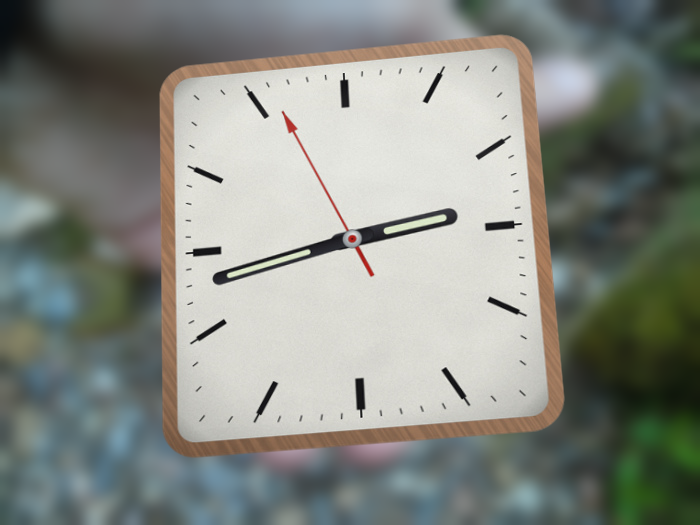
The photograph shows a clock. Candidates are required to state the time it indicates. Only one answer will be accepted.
2:42:56
